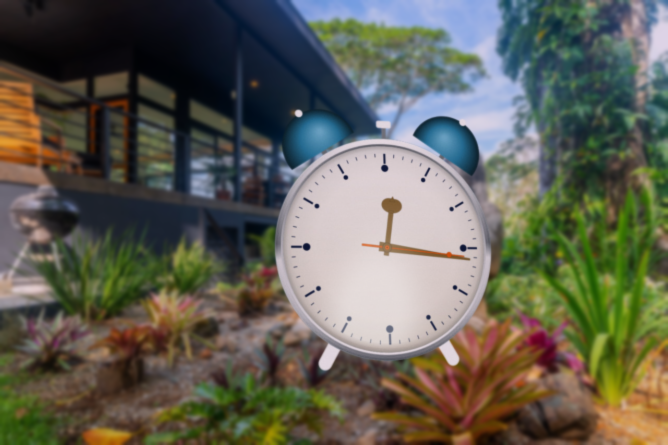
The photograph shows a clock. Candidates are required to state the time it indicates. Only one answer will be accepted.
12:16:16
